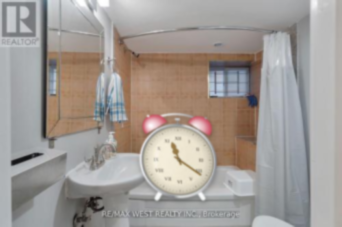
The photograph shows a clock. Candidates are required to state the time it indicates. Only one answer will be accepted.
11:21
